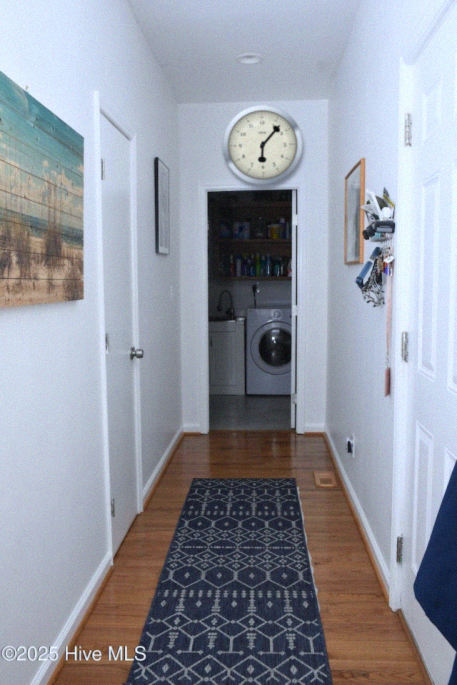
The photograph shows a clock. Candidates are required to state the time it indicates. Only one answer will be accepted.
6:07
